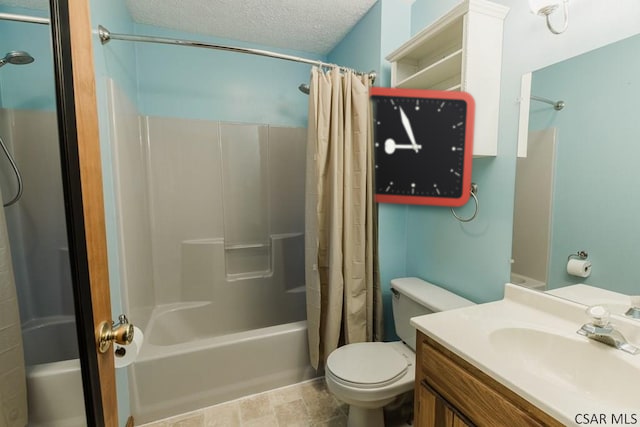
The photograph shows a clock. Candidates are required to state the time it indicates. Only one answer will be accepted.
8:56
